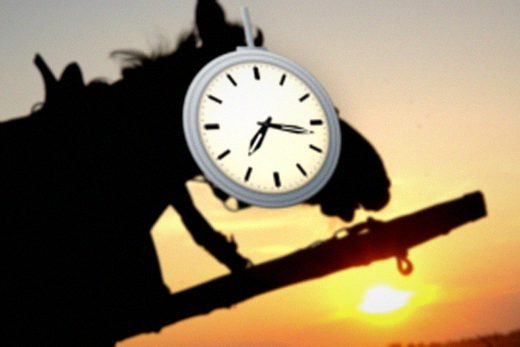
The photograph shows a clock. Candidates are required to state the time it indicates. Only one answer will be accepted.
7:17
